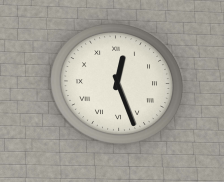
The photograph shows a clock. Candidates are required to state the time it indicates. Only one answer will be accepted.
12:27
